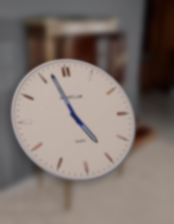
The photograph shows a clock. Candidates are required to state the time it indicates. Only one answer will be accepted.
4:57
